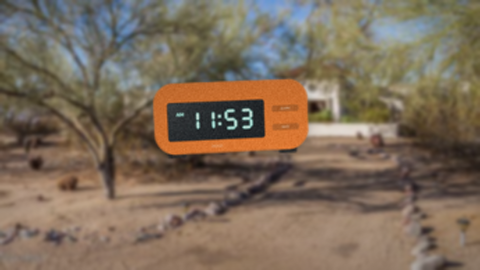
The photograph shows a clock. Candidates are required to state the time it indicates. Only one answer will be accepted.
11:53
